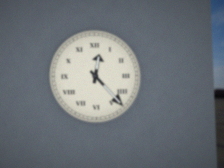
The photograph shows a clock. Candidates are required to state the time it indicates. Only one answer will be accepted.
12:23
